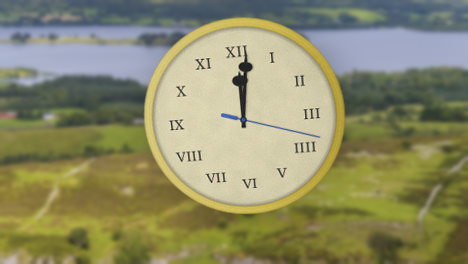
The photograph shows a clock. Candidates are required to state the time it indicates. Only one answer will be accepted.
12:01:18
